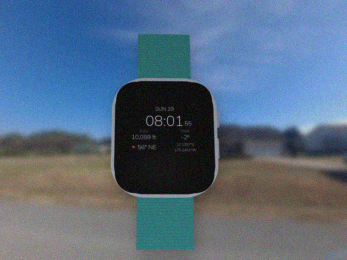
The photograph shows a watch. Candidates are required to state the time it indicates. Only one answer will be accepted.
8:01
